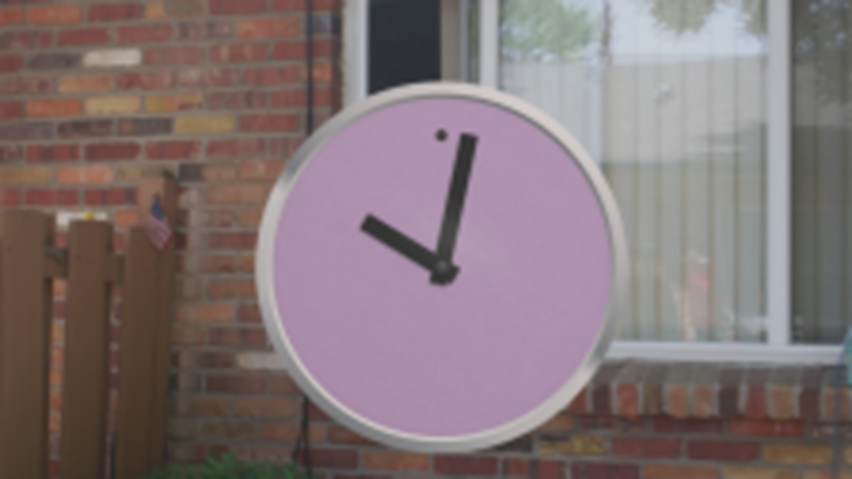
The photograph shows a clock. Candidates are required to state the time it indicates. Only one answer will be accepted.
10:02
